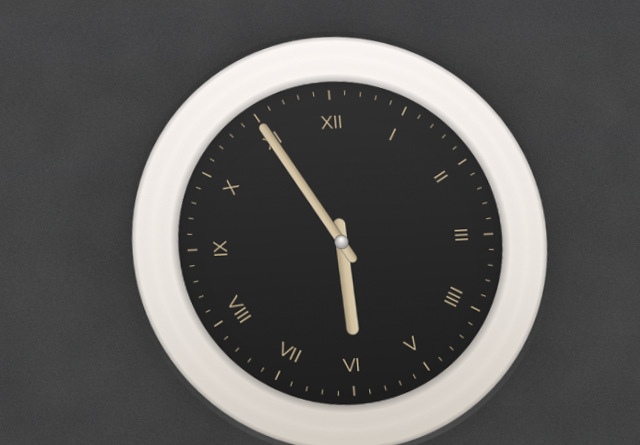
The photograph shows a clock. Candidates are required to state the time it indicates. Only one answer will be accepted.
5:55
